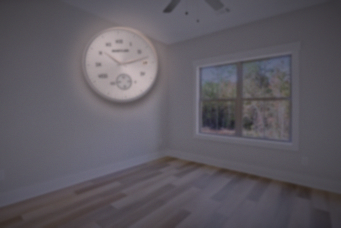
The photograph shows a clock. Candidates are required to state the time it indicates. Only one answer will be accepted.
10:13
